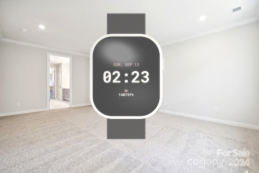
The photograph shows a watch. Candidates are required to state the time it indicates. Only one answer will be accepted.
2:23
